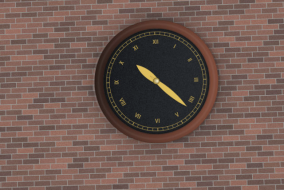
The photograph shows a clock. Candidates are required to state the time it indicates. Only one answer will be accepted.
10:22
